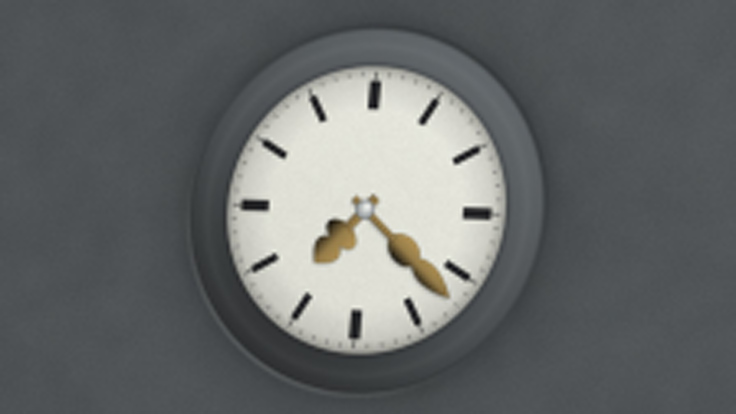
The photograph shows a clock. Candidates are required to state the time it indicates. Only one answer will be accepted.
7:22
